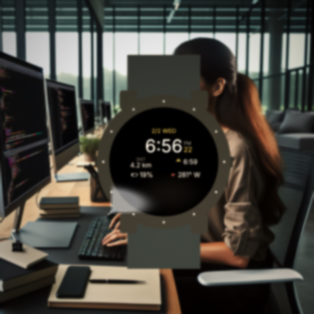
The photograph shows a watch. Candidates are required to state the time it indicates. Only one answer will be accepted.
6:56
